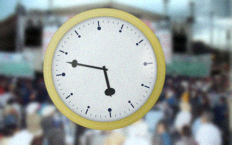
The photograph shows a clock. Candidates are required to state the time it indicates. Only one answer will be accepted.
5:48
